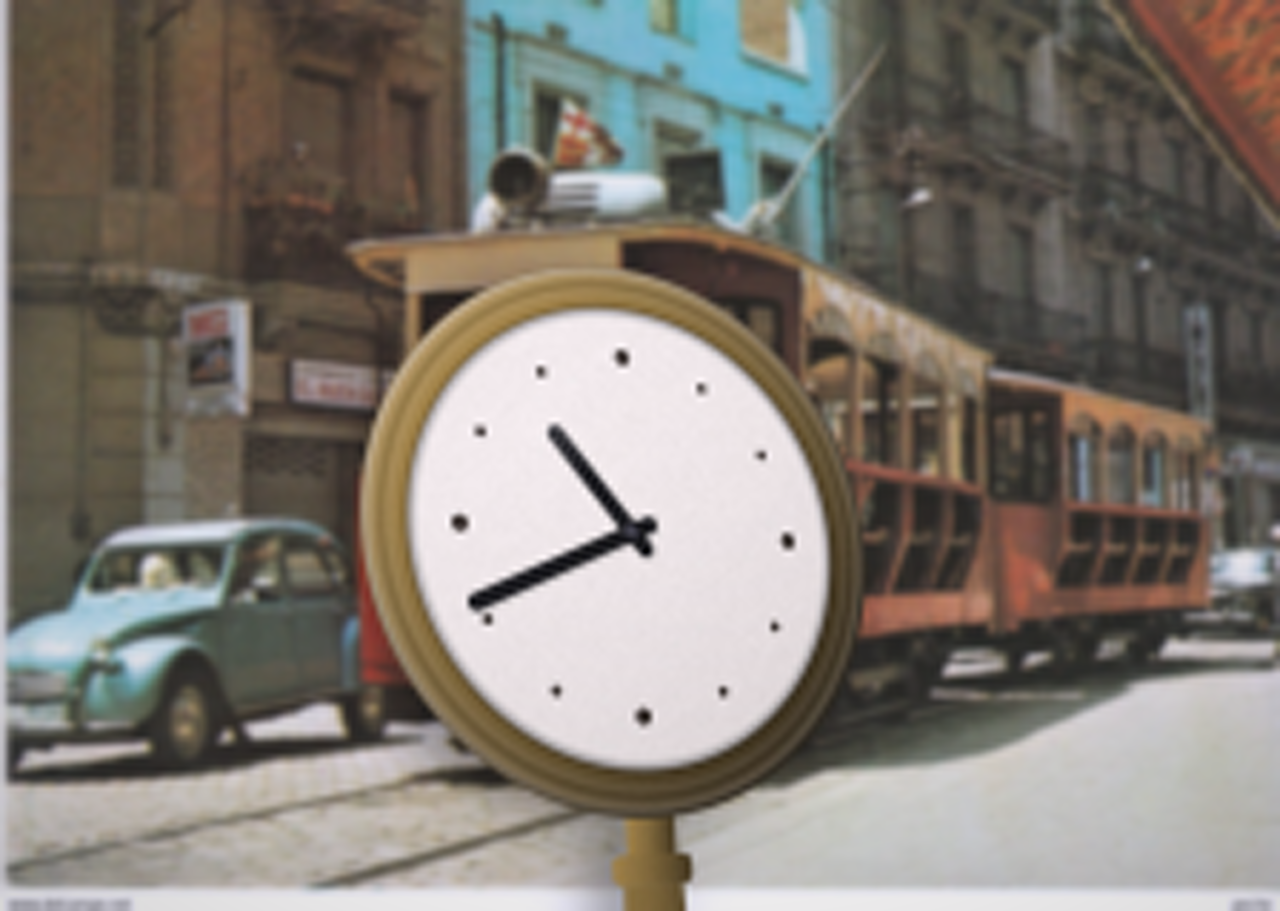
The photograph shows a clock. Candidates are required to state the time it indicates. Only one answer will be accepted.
10:41
